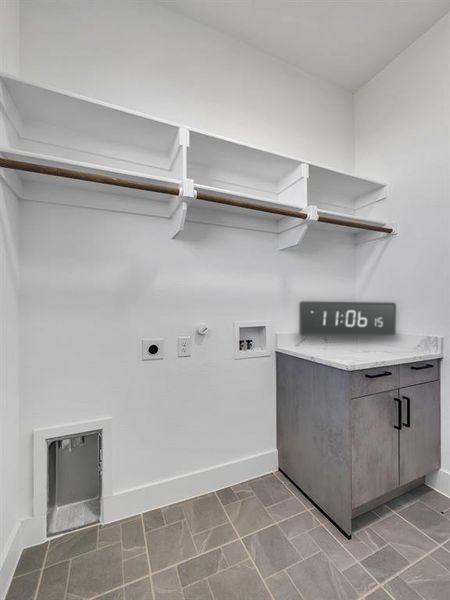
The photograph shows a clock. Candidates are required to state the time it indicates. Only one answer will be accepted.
11:06
